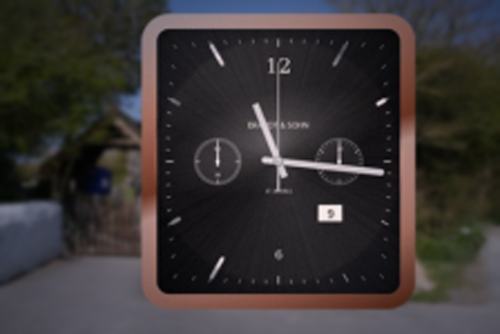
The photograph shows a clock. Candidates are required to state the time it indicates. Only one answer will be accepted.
11:16
